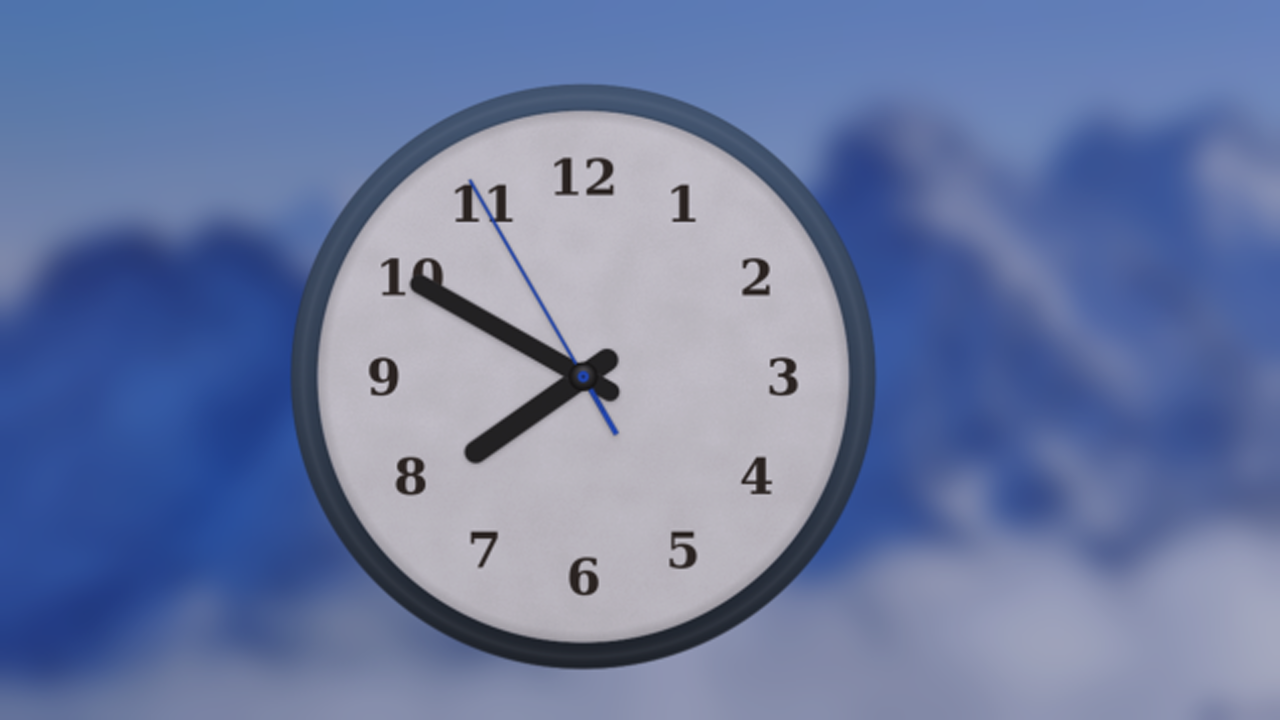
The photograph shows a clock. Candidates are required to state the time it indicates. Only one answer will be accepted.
7:49:55
